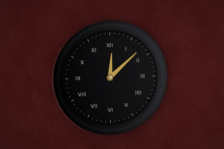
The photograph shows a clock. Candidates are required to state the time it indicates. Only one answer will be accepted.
12:08
